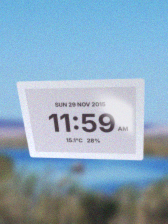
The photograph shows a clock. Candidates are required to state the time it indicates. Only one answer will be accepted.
11:59
